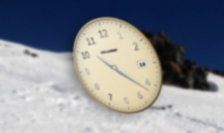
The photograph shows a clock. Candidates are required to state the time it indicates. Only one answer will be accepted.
10:22
